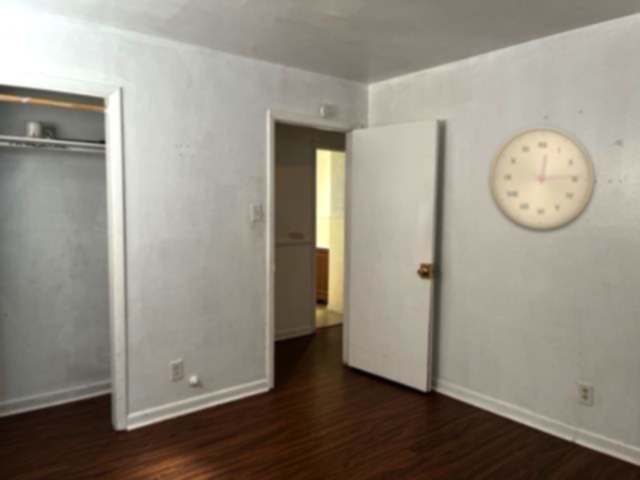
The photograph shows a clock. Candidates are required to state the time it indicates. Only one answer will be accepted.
12:14
